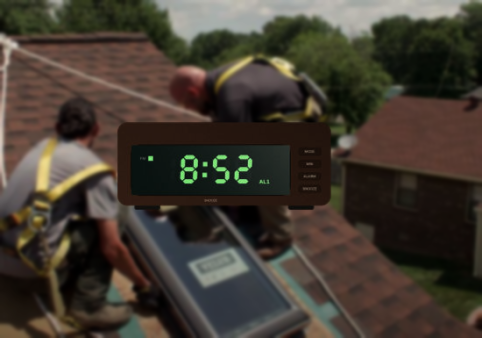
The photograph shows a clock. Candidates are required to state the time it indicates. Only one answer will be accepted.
8:52
